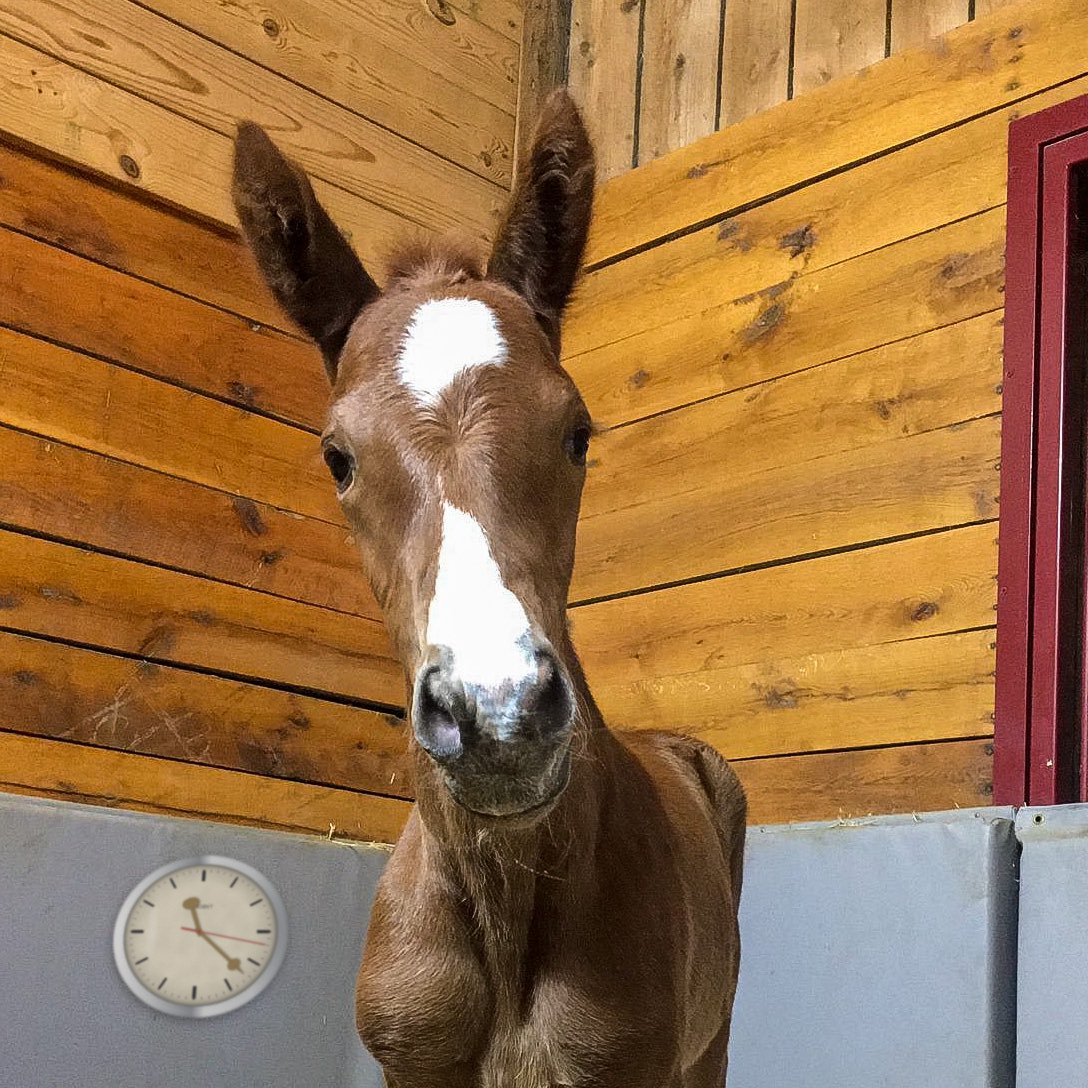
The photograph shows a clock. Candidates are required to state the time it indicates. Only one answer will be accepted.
11:22:17
